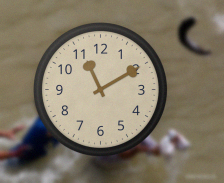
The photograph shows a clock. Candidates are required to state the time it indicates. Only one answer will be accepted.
11:10
